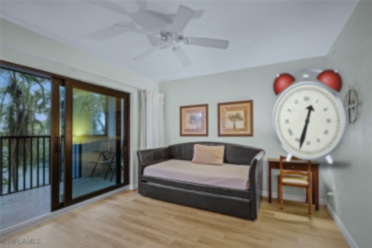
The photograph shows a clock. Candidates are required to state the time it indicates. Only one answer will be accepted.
12:33
